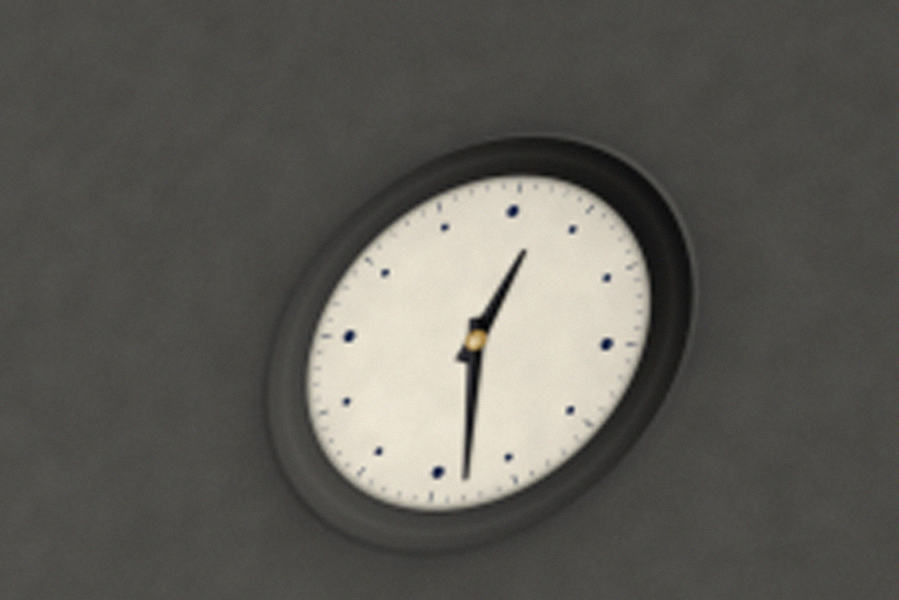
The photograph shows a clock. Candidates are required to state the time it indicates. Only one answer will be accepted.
12:28
